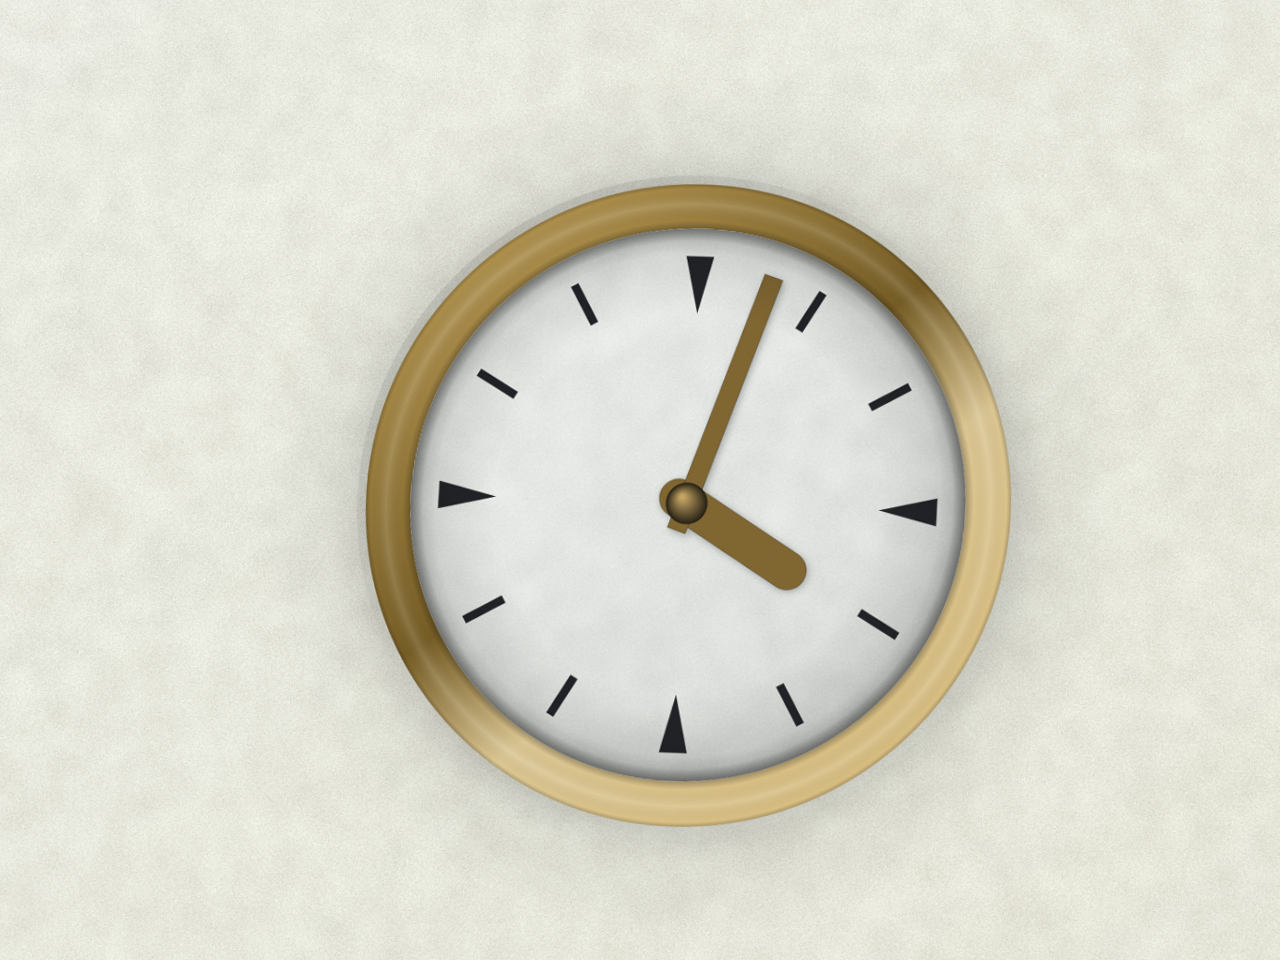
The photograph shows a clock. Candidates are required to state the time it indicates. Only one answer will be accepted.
4:03
